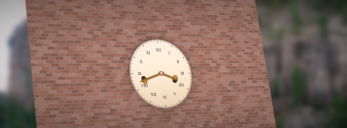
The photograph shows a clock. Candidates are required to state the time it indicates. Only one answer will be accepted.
3:42
